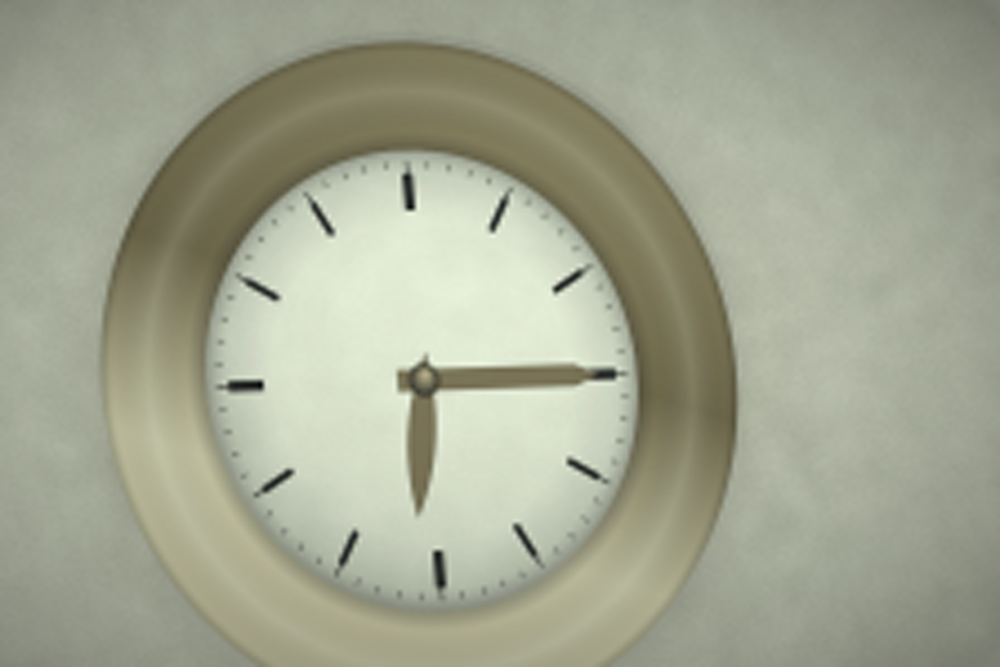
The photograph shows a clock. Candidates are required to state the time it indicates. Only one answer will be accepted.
6:15
